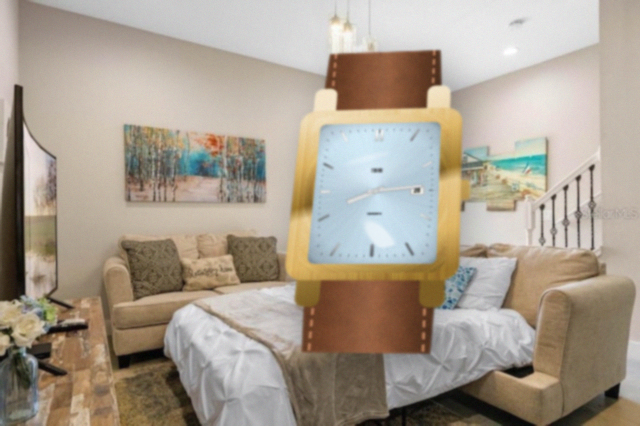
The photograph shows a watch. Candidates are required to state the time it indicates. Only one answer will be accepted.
8:14
